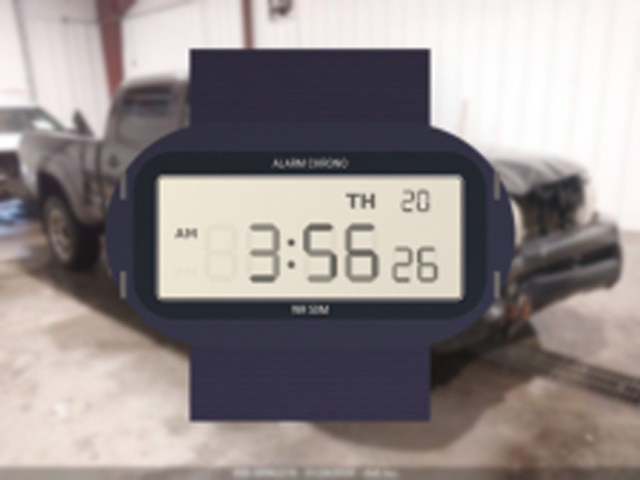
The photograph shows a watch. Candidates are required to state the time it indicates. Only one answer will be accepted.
3:56:26
